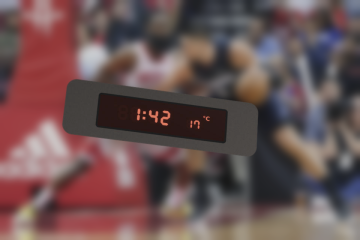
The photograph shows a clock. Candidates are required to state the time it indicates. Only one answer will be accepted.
1:42
